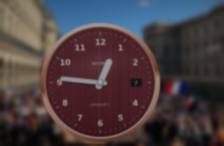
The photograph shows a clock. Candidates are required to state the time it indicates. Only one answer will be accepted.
12:46
